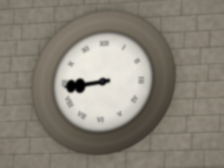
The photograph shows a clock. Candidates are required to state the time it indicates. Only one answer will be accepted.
8:44
